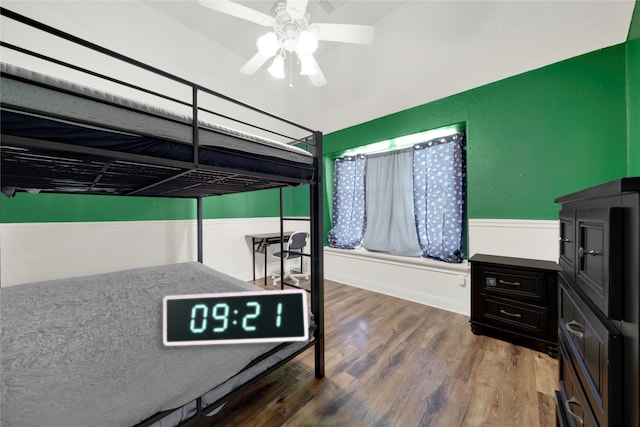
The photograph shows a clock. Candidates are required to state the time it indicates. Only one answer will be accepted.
9:21
